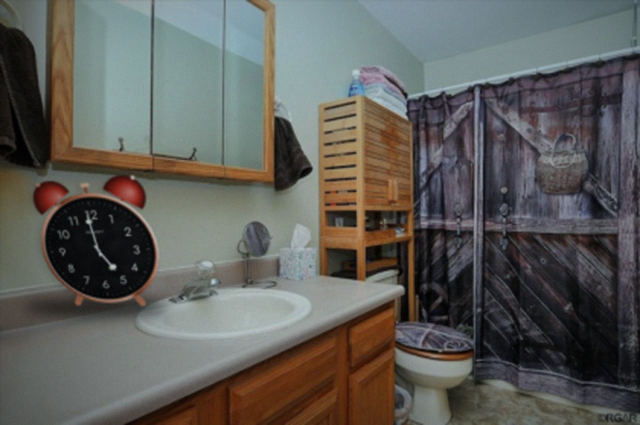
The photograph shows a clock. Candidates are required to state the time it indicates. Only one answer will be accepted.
4:59
